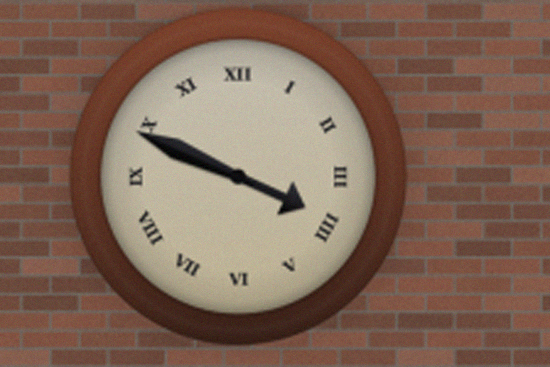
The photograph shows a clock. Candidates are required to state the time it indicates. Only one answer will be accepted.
3:49
